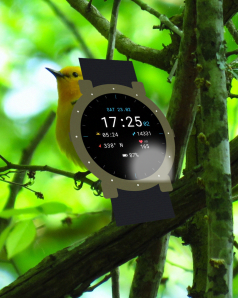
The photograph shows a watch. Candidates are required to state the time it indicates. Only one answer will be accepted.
17:25
